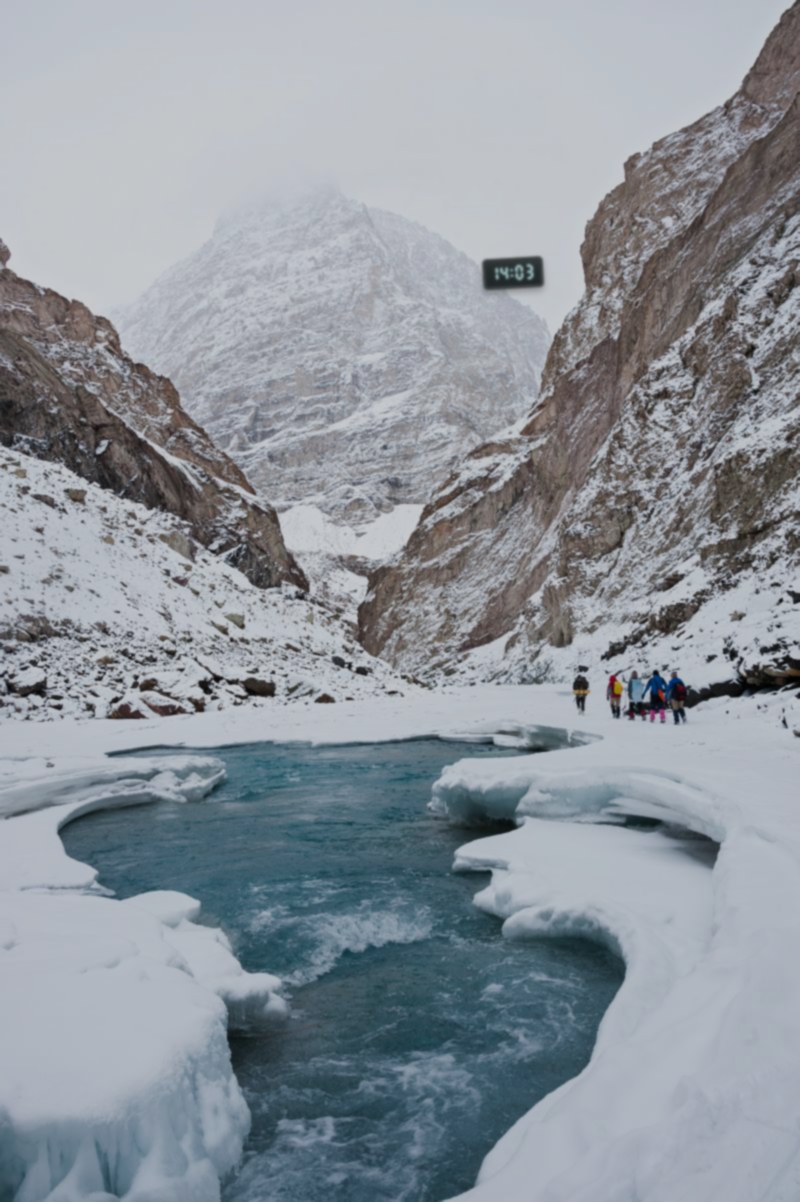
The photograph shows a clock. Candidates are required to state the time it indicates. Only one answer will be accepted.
14:03
